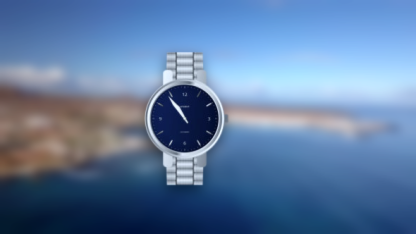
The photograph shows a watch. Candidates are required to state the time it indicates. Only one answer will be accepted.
10:54
